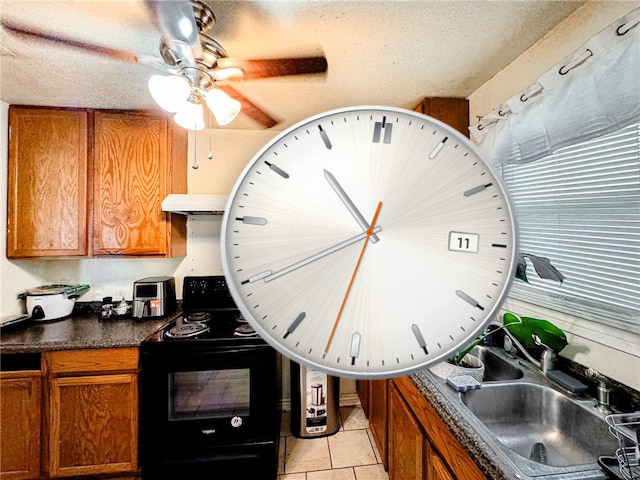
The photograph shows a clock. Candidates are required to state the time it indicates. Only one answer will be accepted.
10:39:32
